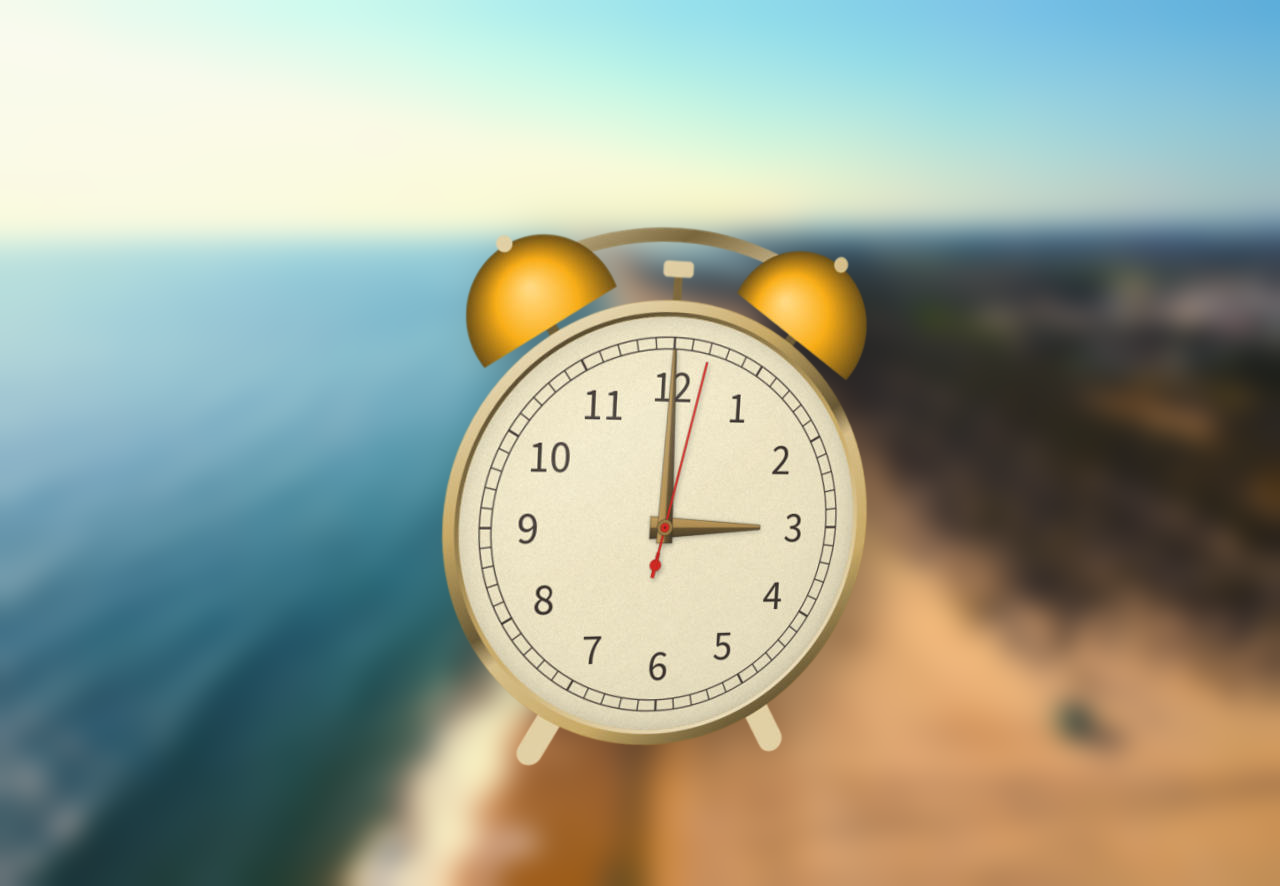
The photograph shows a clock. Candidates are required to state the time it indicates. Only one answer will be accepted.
3:00:02
